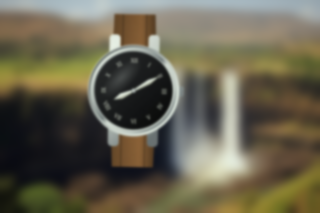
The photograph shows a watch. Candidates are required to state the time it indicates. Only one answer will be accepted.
8:10
